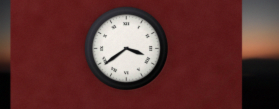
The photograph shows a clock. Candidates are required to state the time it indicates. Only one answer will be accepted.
3:39
